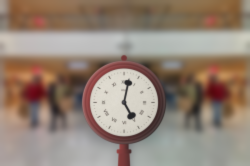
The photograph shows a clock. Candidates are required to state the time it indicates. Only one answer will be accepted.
5:02
